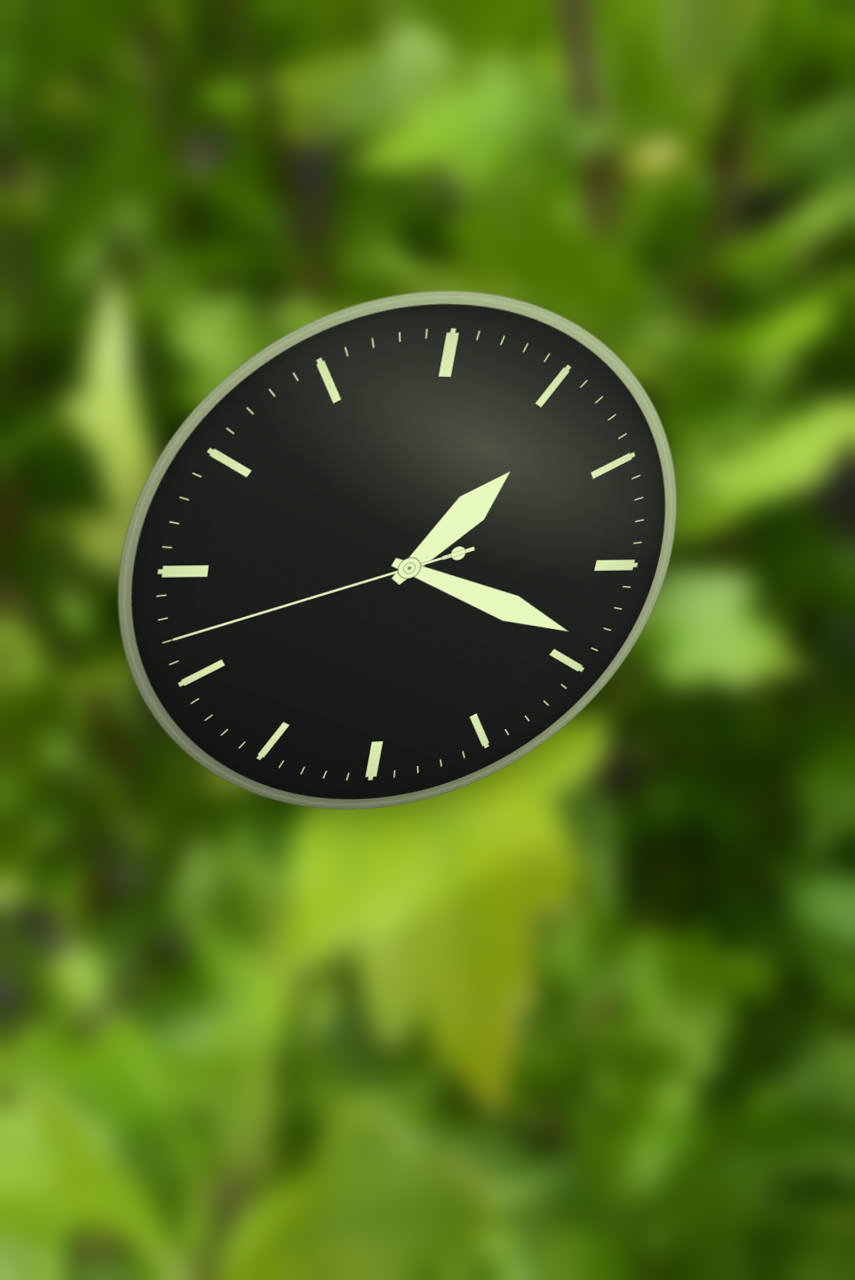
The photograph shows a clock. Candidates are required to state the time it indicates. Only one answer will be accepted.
1:18:42
